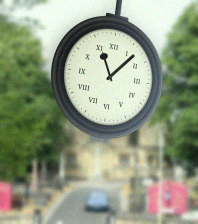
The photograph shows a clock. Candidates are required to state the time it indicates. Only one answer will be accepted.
11:07
